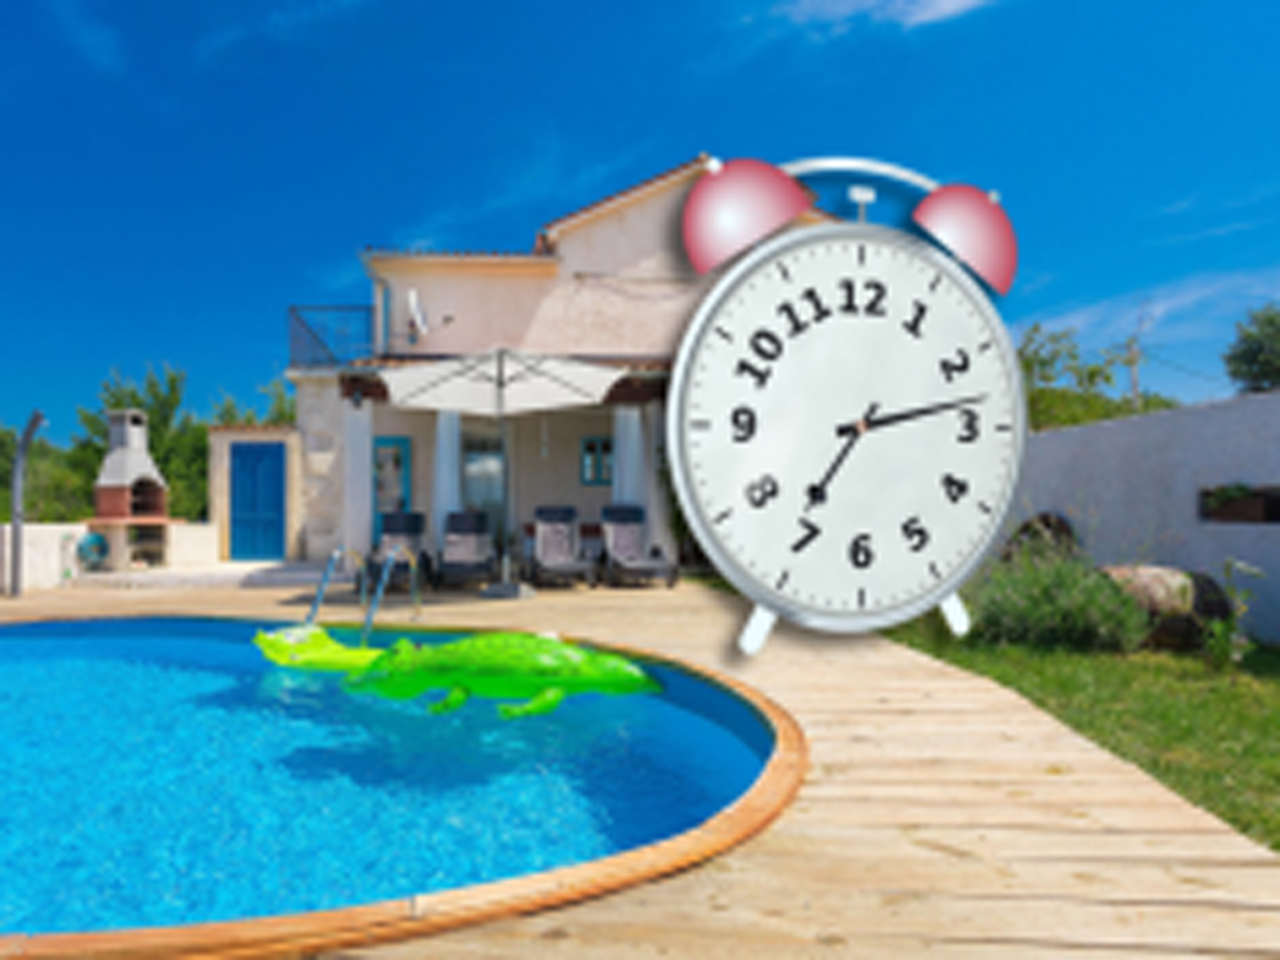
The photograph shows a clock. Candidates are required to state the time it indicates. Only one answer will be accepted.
7:13
